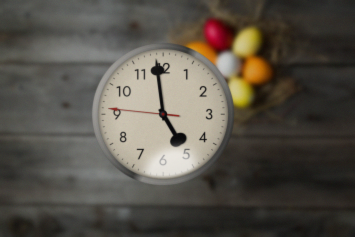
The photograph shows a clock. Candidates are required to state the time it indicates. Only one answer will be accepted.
4:58:46
